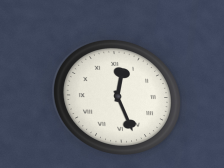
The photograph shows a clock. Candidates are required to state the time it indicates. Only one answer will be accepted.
12:27
